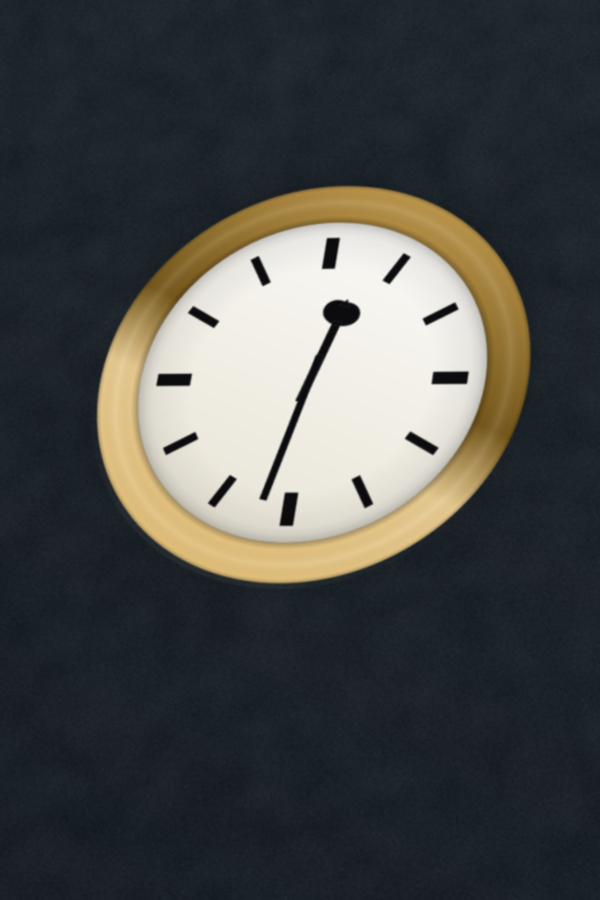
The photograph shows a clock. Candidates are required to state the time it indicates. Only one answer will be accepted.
12:32
